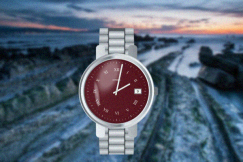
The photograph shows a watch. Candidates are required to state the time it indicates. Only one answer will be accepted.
2:02
